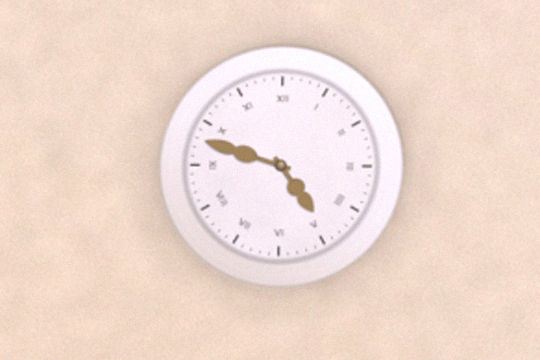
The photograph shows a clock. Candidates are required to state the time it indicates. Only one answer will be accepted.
4:48
